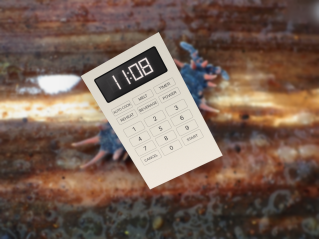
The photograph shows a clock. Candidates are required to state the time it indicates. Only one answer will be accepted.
11:08
